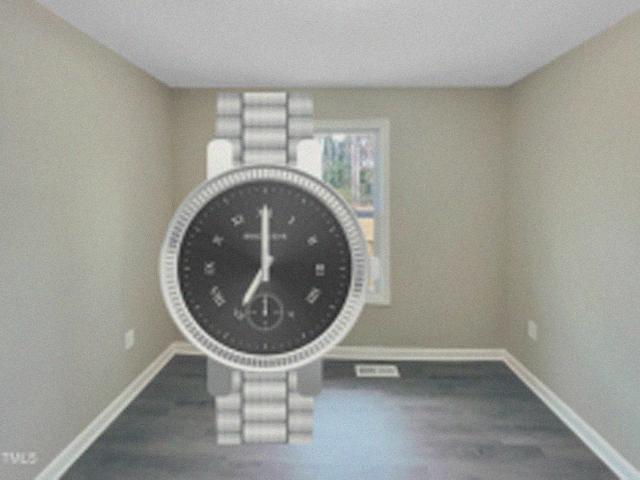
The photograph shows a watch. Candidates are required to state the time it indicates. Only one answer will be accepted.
7:00
